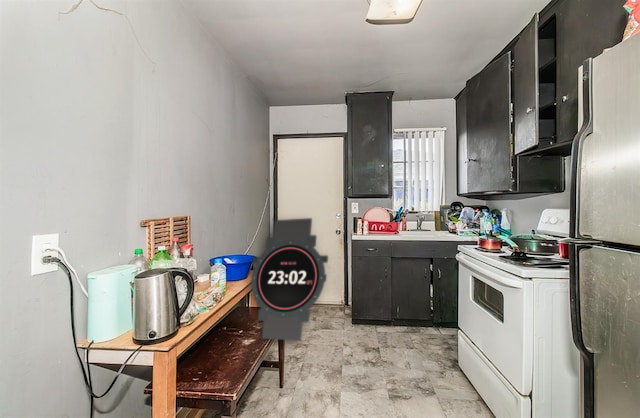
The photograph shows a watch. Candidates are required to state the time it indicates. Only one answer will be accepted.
23:02
